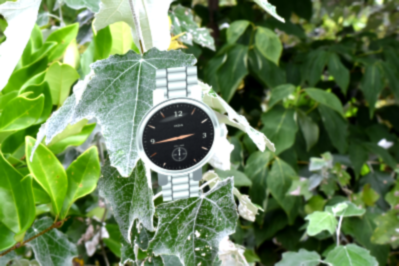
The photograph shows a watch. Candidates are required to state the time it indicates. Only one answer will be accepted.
2:44
